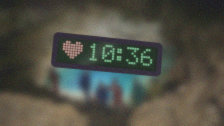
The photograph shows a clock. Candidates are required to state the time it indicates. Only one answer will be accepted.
10:36
